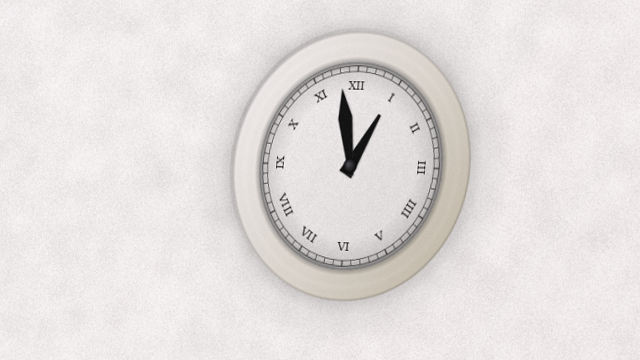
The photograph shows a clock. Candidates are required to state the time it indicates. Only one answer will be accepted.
12:58
